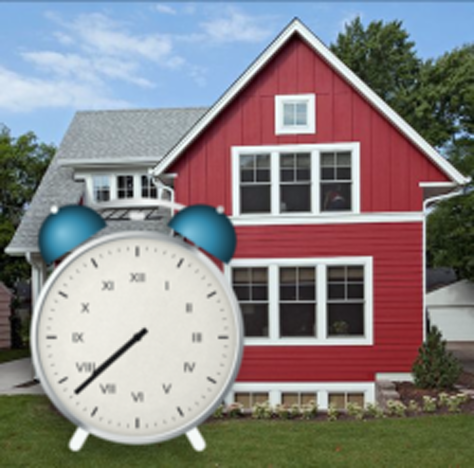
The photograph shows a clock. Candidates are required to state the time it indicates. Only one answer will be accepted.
7:38
